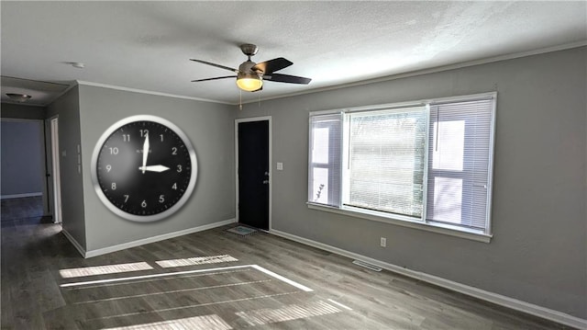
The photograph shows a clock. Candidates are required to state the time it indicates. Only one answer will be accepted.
3:01
